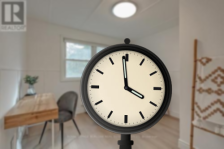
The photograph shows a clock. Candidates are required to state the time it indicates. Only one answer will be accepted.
3:59
